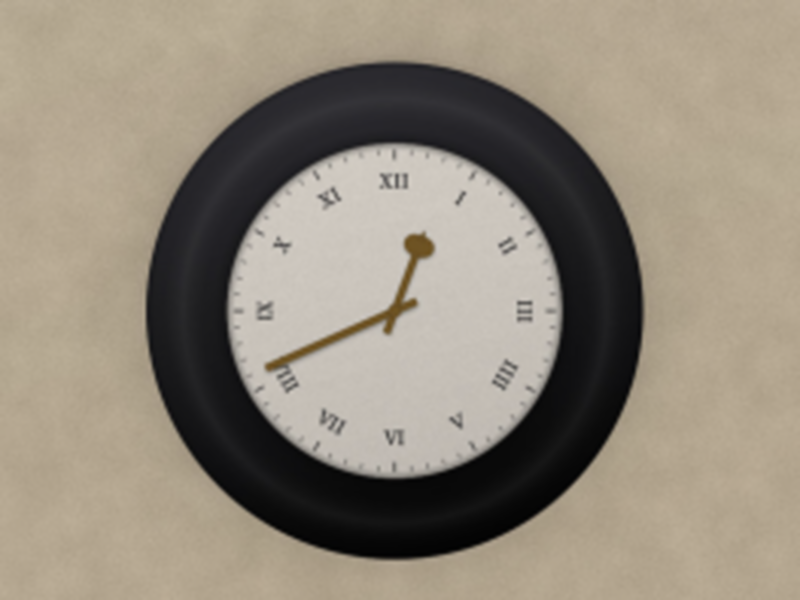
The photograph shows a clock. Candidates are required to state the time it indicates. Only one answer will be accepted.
12:41
